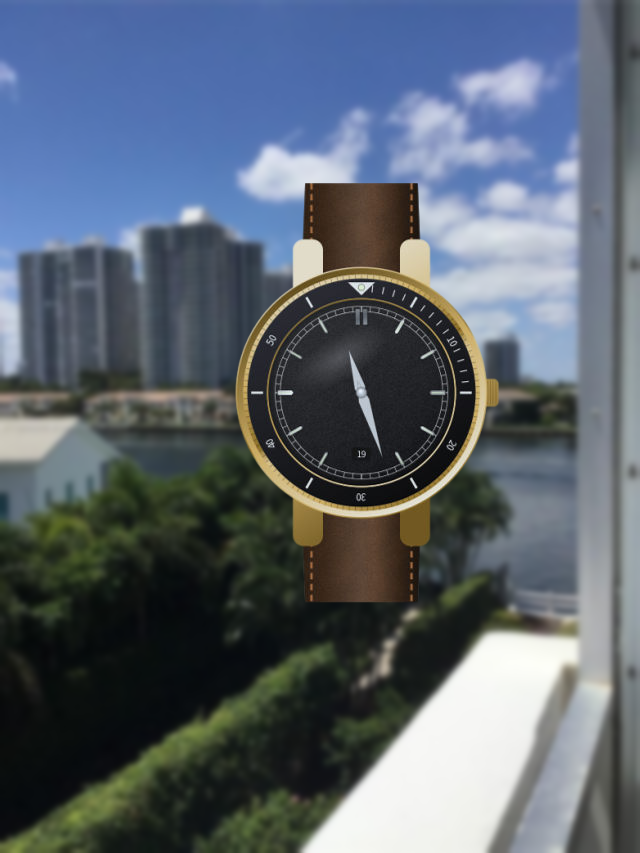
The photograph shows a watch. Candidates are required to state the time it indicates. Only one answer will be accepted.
11:27
